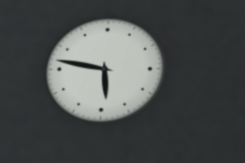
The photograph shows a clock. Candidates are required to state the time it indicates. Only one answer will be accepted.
5:47
